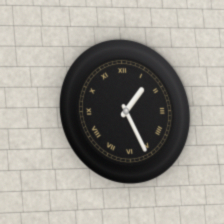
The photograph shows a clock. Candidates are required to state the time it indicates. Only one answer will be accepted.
1:26
